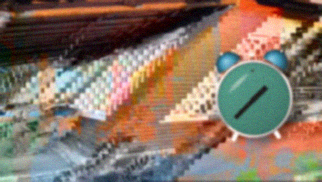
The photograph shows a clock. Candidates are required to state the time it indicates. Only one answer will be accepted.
1:38
